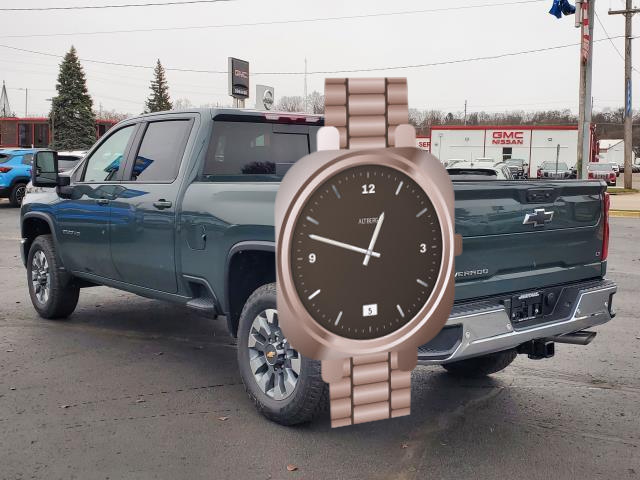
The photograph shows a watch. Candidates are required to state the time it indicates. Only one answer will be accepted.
12:48
